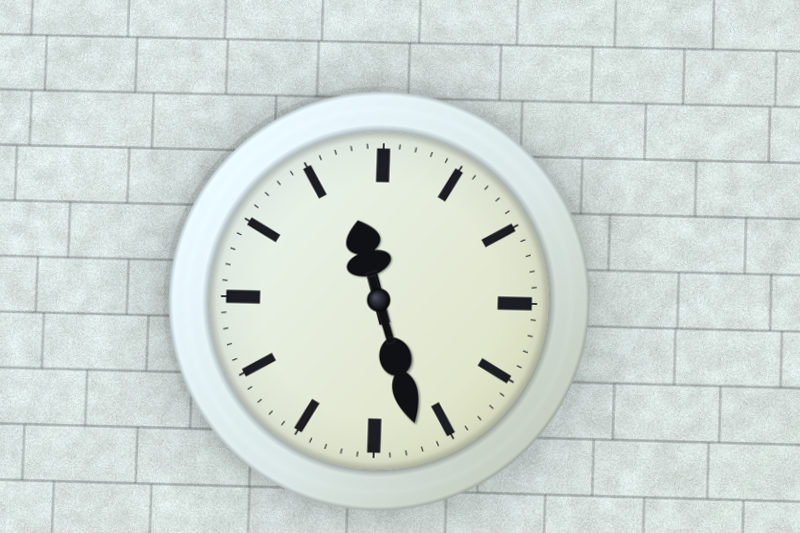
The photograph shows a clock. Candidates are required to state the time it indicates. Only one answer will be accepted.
11:27
